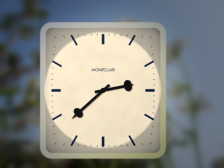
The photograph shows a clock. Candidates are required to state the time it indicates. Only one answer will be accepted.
2:38
